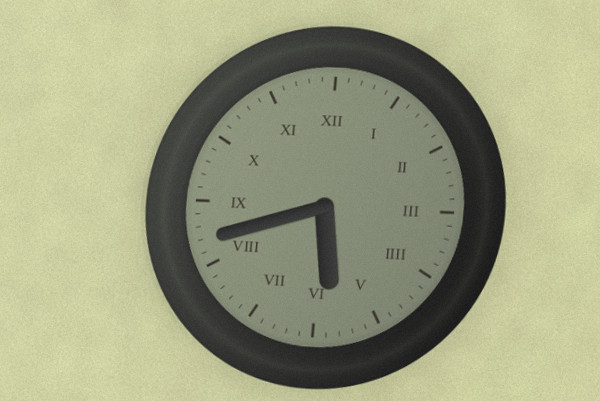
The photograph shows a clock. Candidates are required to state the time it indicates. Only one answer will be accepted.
5:42
